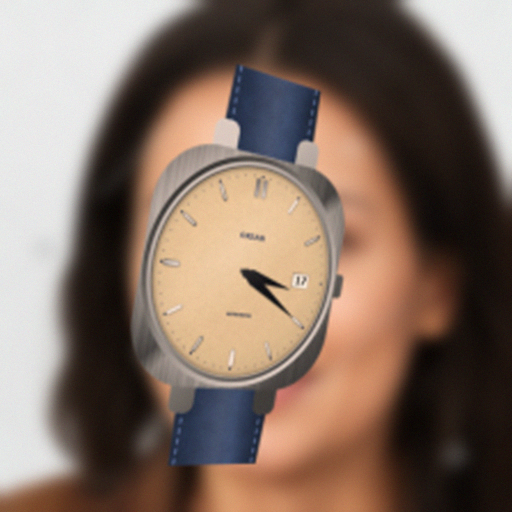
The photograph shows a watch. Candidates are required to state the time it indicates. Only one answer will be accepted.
3:20
